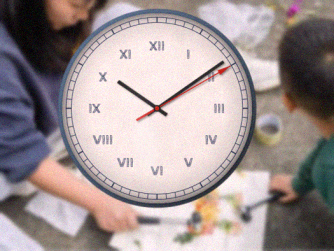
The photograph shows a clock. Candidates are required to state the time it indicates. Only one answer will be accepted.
10:09:10
